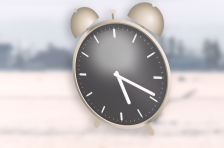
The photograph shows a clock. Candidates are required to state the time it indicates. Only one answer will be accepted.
5:19
